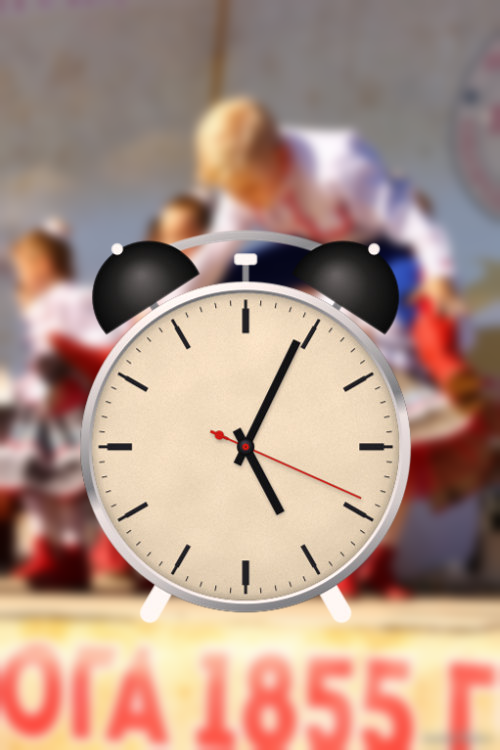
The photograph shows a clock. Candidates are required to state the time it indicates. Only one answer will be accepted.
5:04:19
